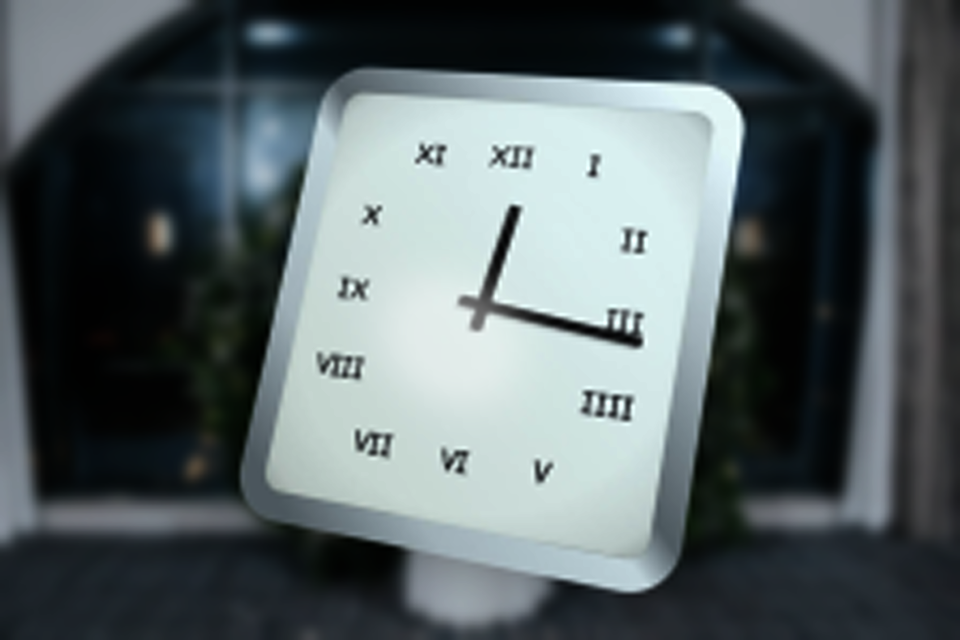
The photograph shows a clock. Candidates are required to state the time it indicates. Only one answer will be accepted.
12:16
